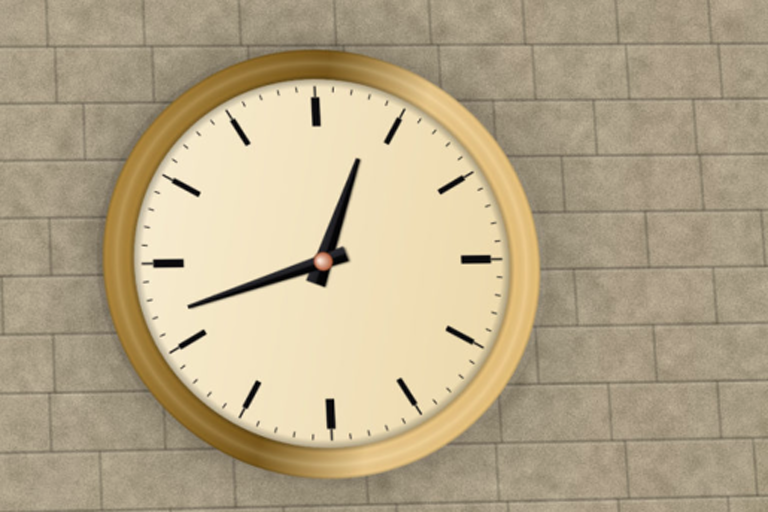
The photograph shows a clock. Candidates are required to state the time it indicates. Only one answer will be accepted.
12:42
